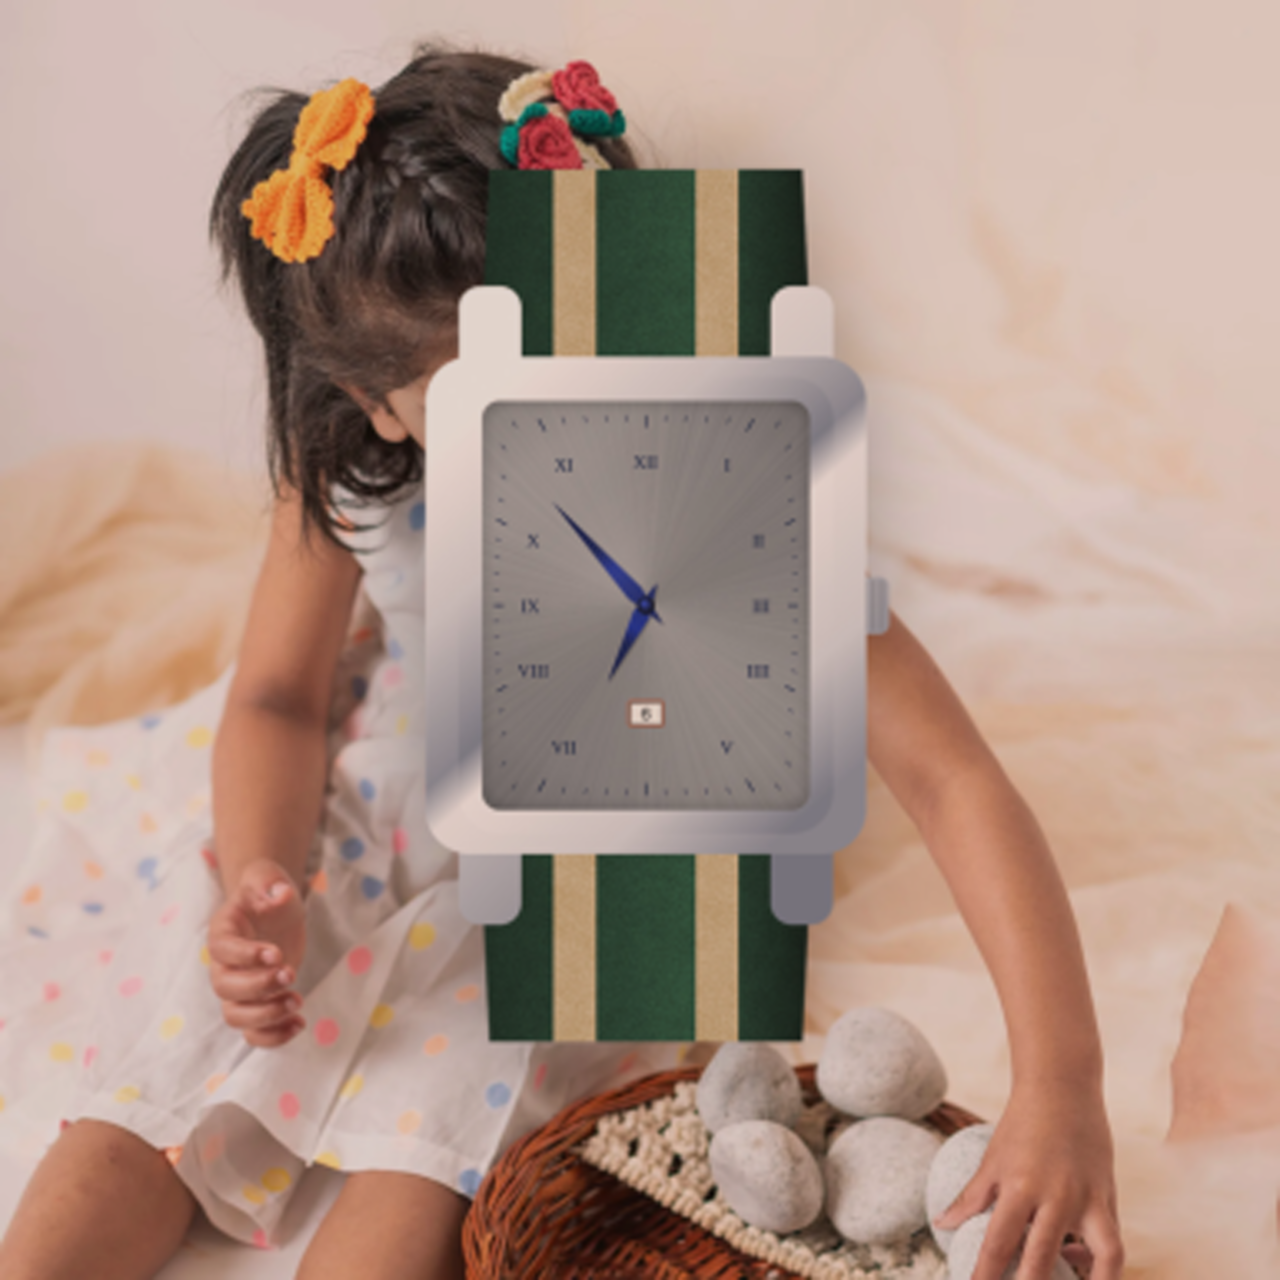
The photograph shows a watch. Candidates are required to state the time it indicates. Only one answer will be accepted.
6:53
